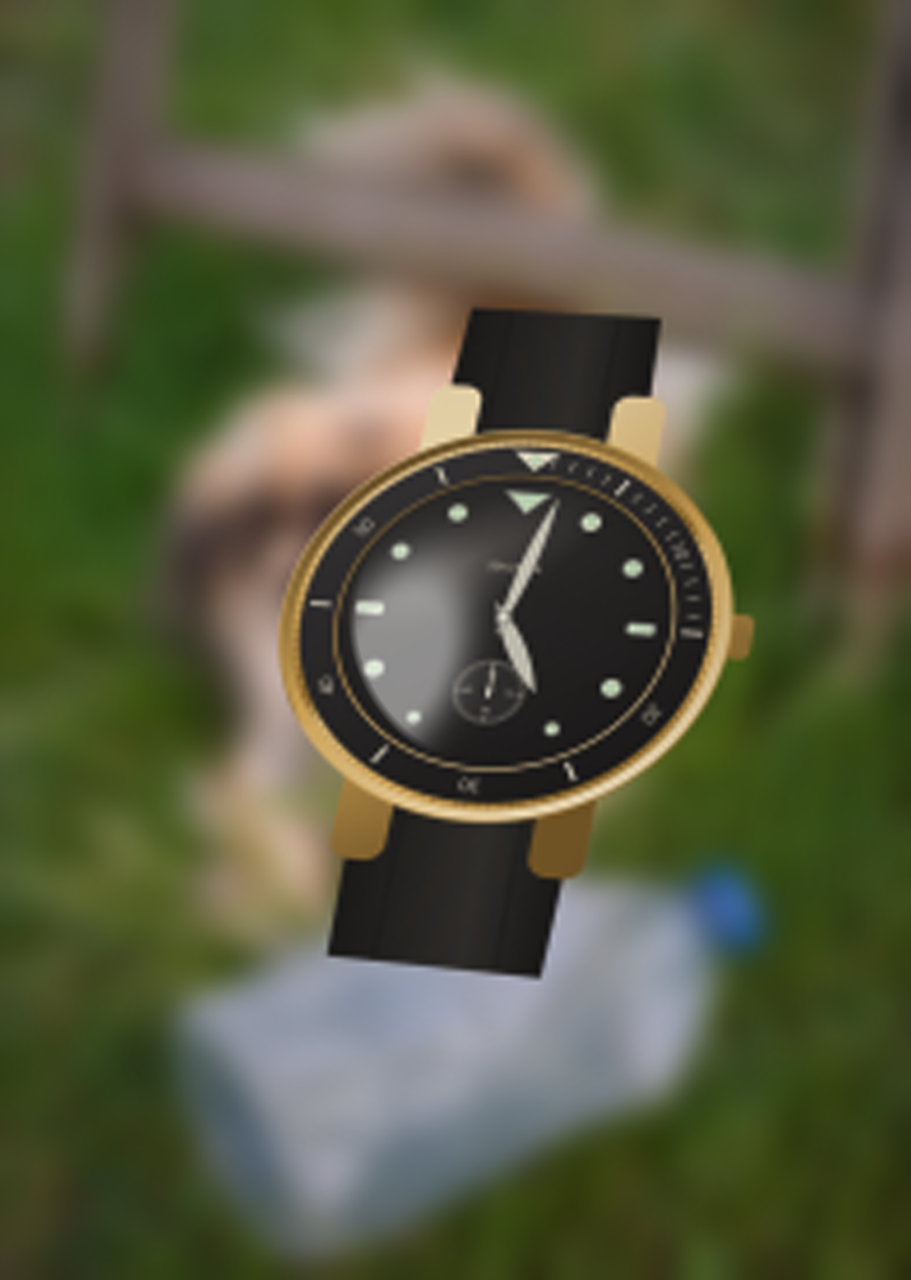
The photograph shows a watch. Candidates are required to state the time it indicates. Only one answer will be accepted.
5:02
